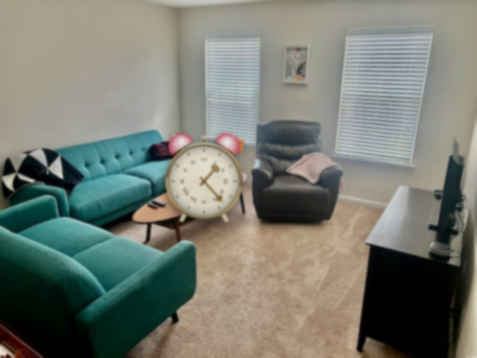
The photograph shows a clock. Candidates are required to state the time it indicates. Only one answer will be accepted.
1:23
